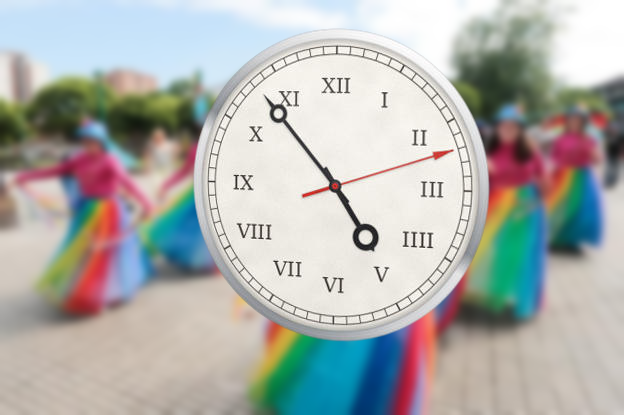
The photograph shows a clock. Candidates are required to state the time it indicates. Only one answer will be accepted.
4:53:12
